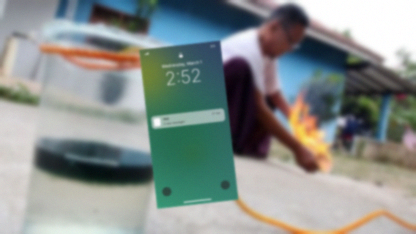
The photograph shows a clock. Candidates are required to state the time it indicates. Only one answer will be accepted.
2:52
